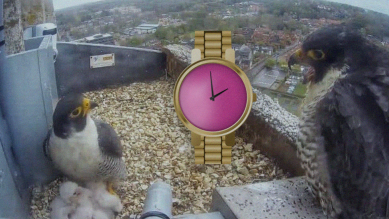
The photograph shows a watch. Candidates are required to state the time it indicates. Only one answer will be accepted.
1:59
